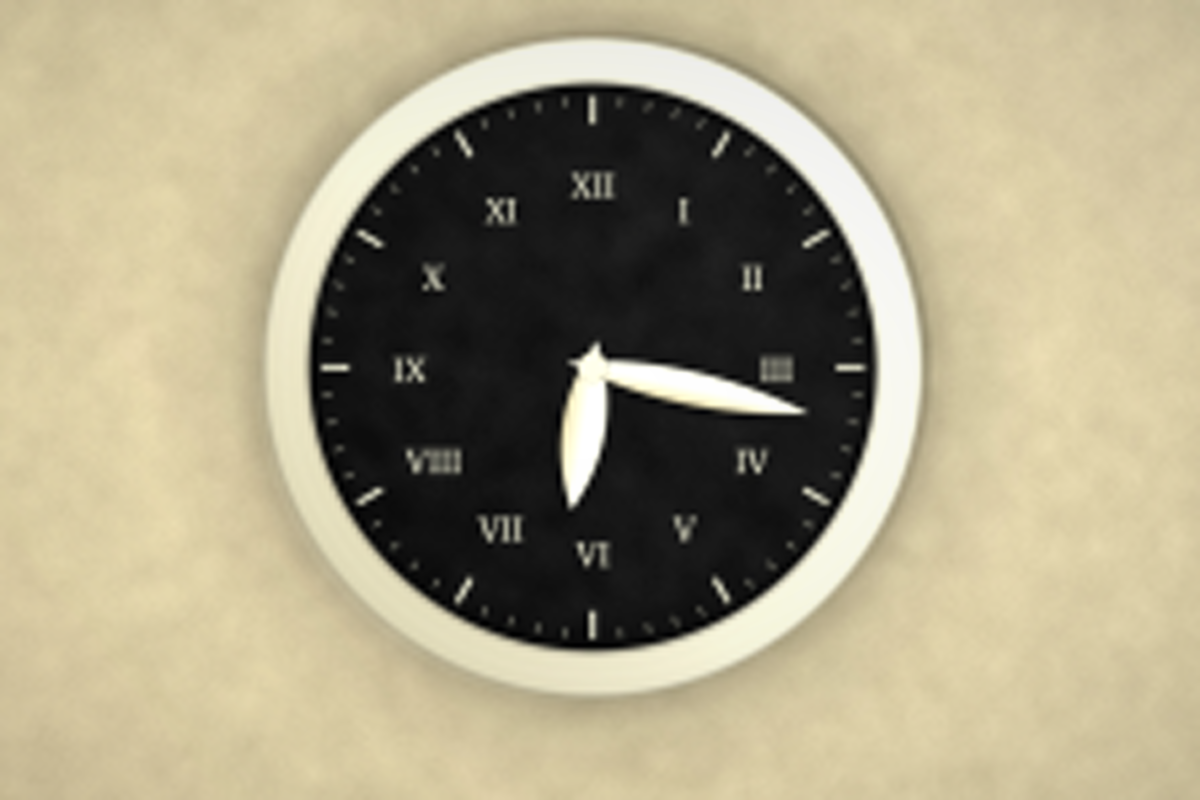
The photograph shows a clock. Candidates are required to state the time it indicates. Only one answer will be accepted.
6:17
